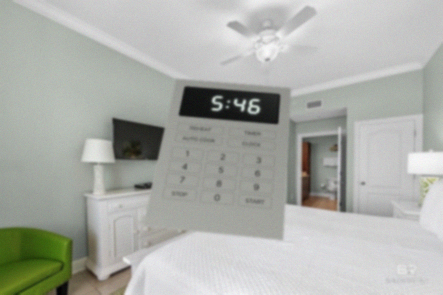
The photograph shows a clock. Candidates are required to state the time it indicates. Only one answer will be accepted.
5:46
